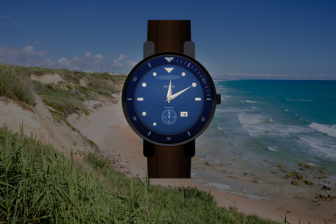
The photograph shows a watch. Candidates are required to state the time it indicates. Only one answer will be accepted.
12:10
